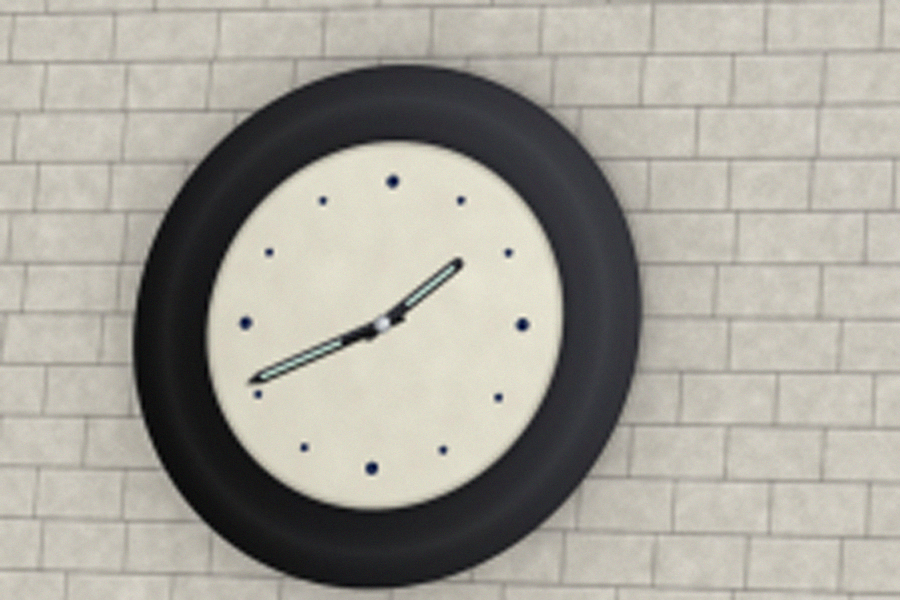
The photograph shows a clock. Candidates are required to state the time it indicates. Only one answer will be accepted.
1:41
